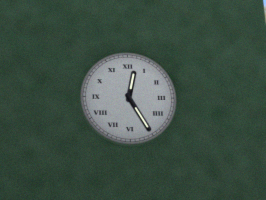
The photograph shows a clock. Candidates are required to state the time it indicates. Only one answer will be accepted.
12:25
